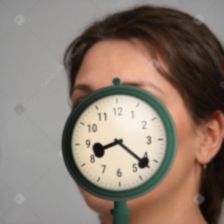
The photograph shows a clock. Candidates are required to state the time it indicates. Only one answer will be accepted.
8:22
